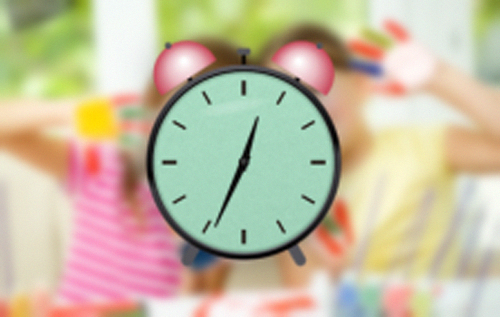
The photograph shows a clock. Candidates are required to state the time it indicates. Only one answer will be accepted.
12:34
